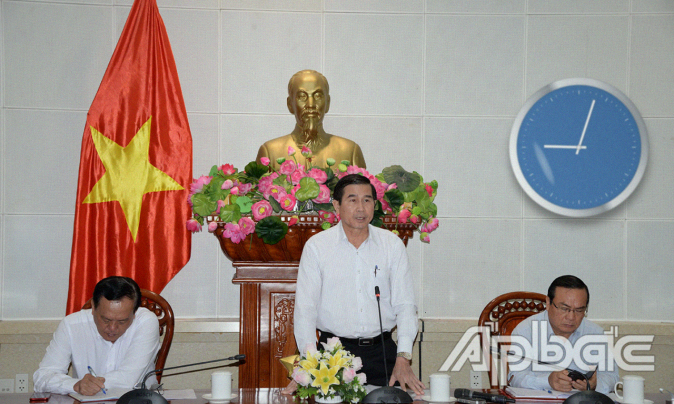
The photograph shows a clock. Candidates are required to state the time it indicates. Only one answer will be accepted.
9:03
